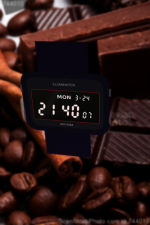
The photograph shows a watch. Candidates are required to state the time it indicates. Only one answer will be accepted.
21:40:07
